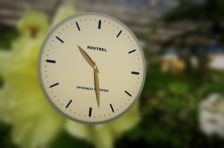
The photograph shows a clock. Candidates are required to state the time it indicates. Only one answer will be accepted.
10:28
